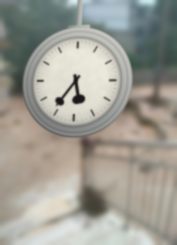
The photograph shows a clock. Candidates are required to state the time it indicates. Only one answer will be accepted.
5:36
